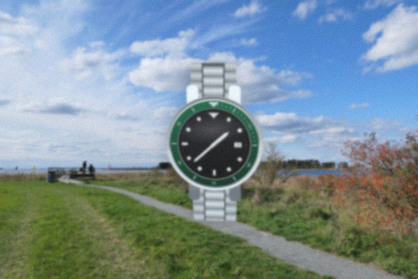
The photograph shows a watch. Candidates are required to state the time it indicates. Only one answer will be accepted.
1:38
